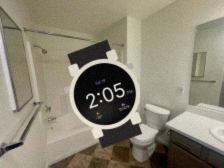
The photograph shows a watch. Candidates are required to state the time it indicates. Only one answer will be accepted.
2:05
